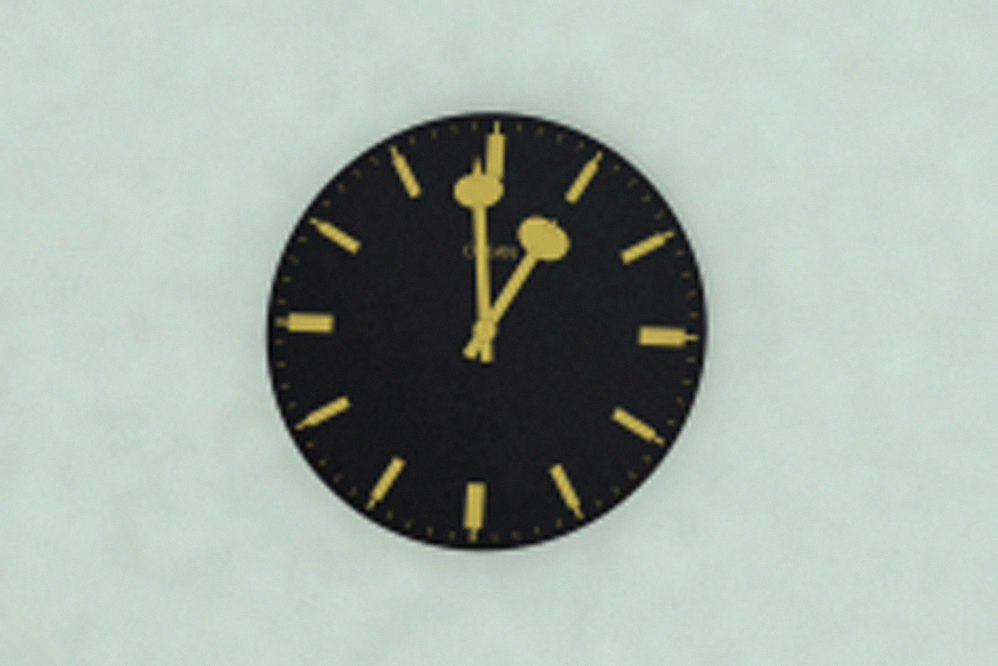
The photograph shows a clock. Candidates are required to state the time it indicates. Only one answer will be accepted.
12:59
